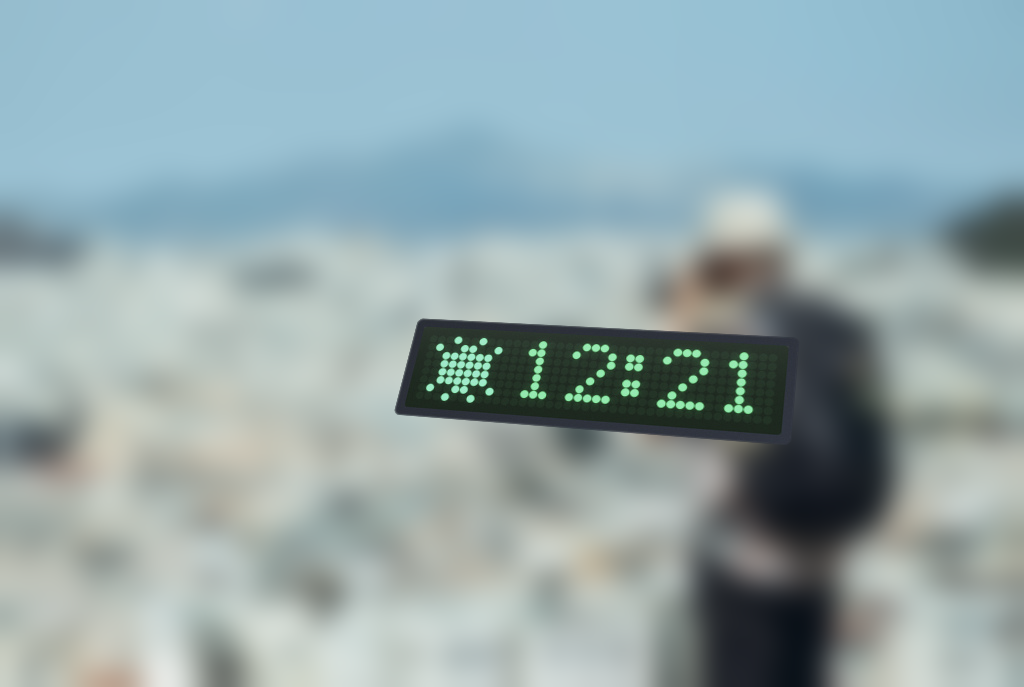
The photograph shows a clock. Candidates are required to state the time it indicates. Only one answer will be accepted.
12:21
